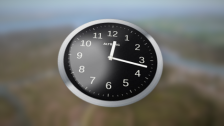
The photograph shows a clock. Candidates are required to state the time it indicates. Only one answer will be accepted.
12:17
